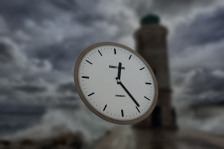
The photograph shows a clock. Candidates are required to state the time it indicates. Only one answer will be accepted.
12:24
